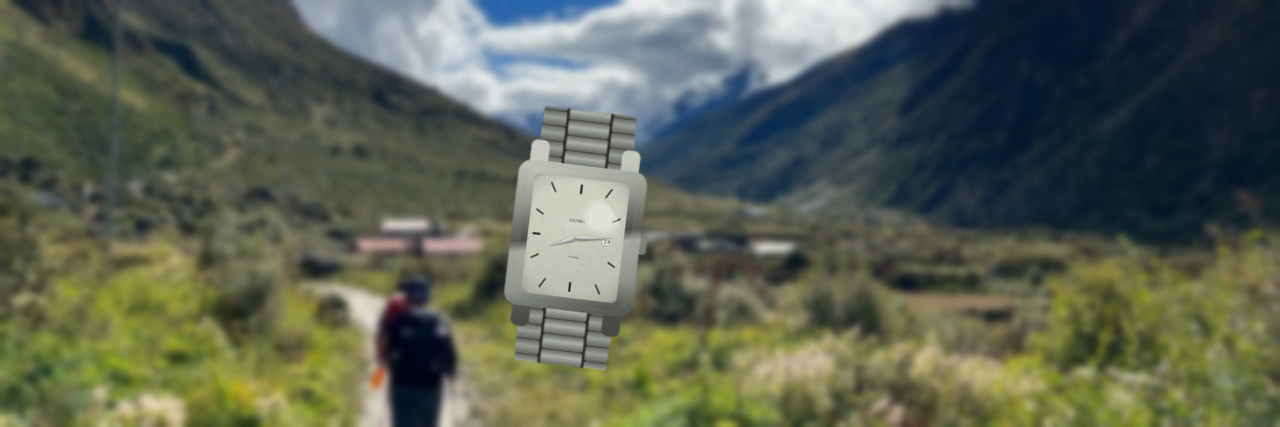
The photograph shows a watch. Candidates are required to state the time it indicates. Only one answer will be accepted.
8:14
